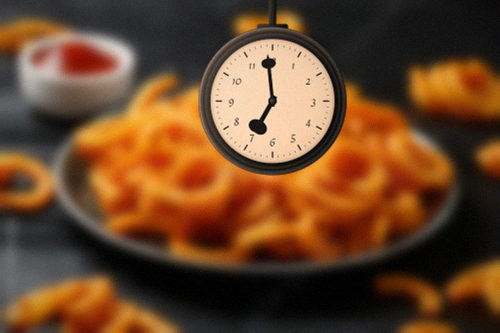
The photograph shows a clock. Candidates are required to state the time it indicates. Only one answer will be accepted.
6:59
